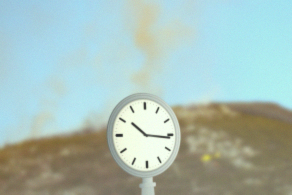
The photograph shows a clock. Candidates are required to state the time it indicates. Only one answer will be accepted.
10:16
